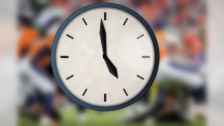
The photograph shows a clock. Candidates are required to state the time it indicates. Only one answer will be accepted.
4:59
